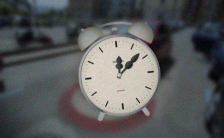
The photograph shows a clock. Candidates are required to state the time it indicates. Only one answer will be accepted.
12:08
